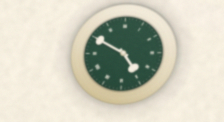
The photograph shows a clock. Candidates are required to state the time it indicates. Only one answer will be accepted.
4:50
